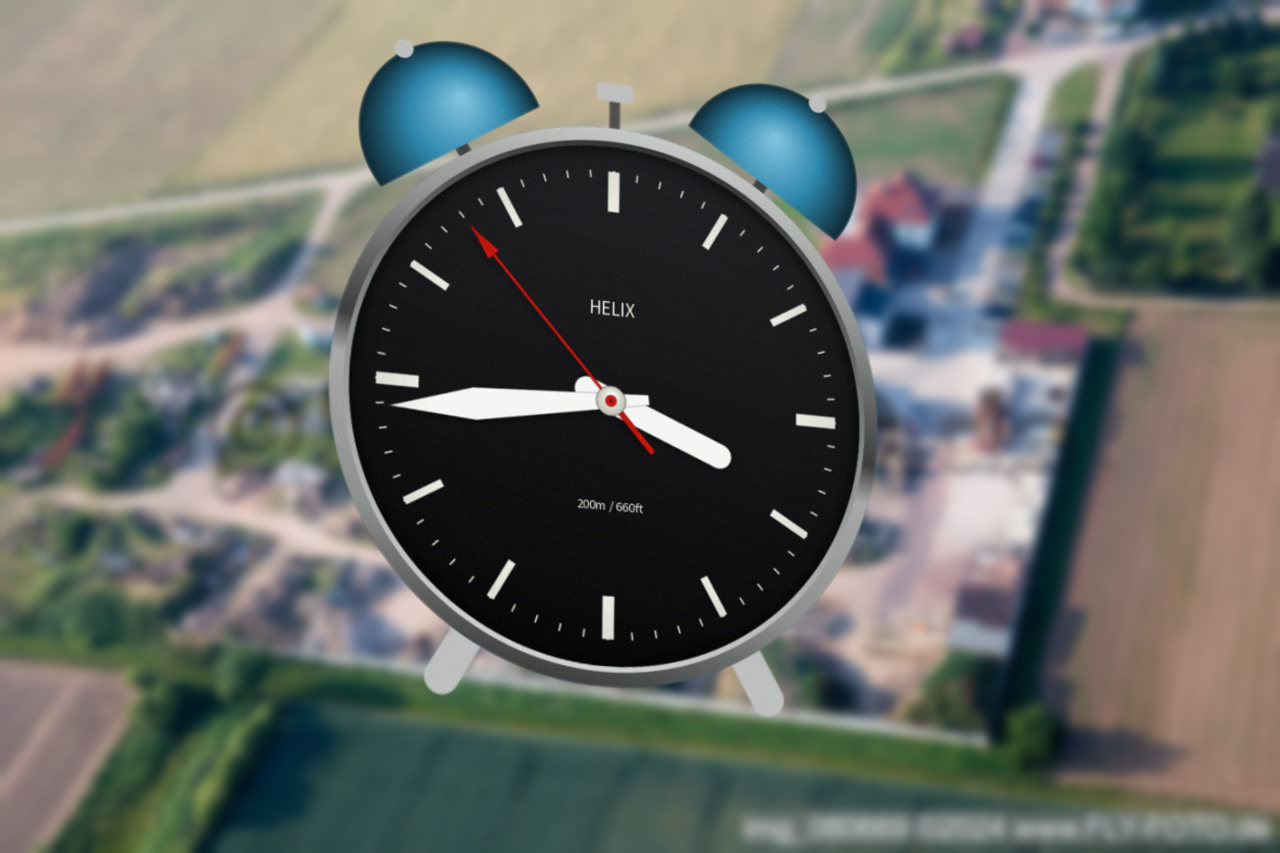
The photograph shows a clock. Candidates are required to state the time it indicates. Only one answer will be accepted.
3:43:53
